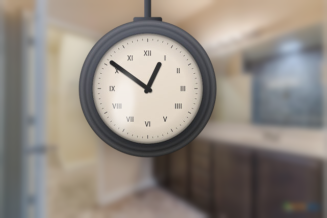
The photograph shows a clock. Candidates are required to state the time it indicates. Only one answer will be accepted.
12:51
